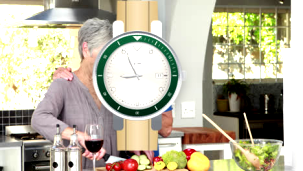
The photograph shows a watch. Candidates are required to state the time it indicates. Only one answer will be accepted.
8:56
